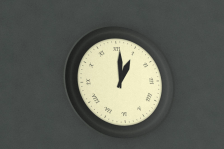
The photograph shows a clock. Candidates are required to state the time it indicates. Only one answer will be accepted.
1:01
